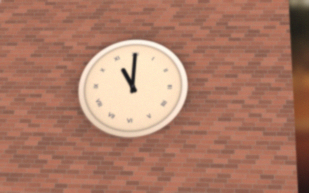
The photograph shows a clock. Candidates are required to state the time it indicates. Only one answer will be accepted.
11:00
